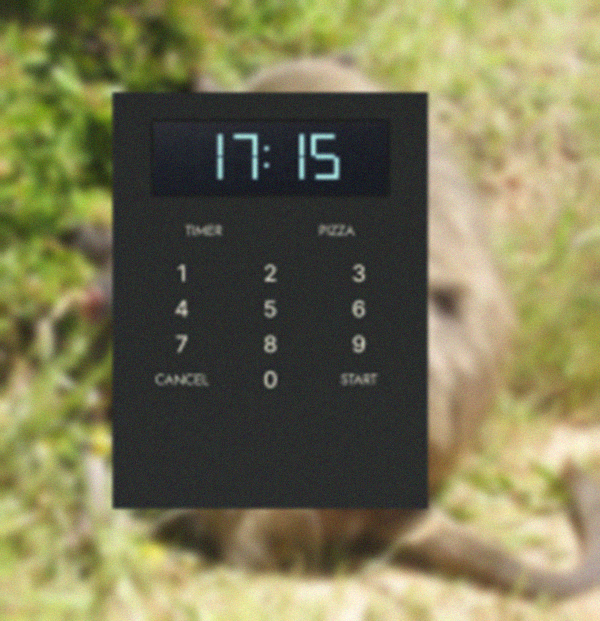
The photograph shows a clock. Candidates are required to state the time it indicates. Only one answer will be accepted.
17:15
